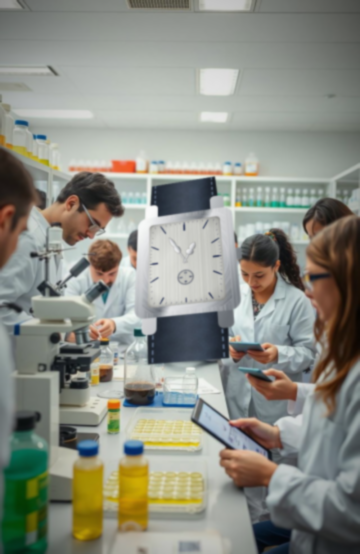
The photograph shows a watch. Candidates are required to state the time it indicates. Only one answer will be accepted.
12:55
